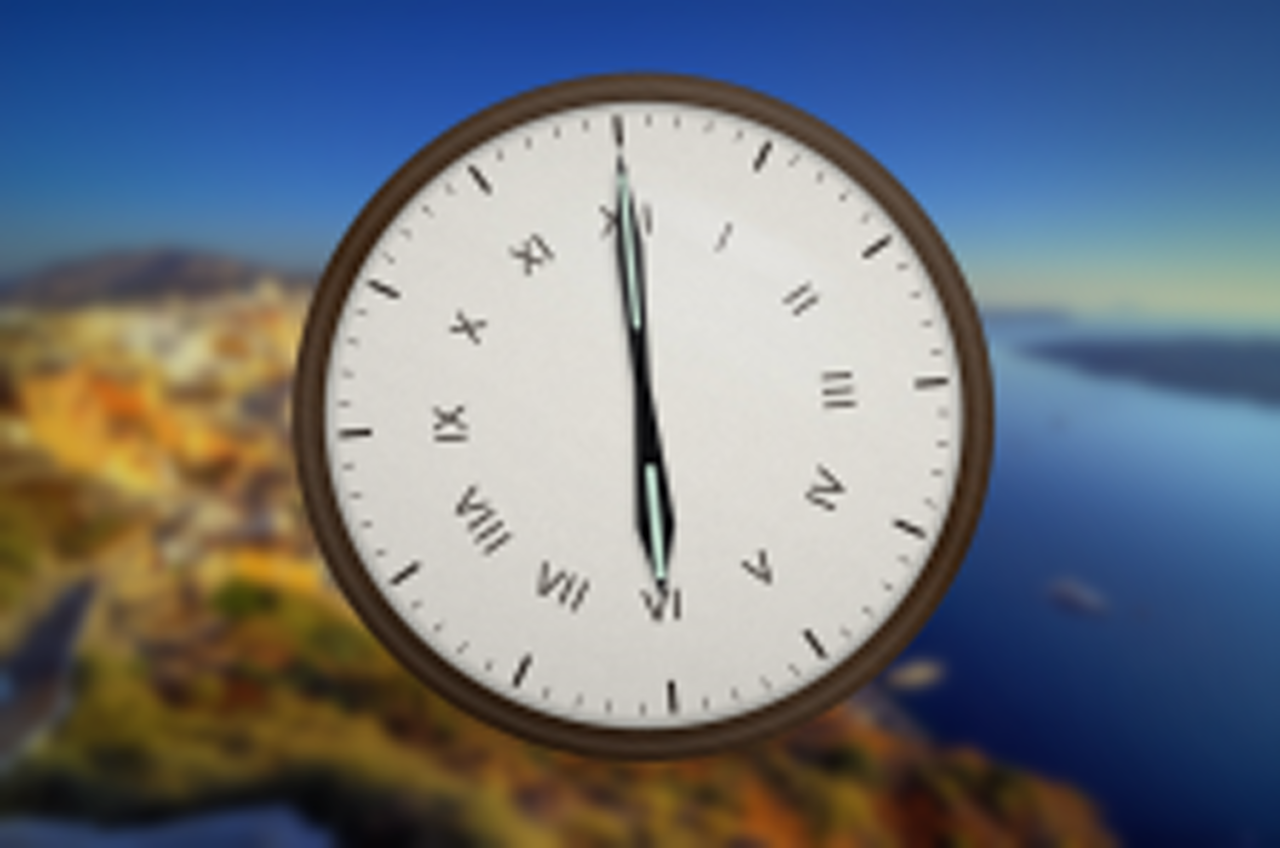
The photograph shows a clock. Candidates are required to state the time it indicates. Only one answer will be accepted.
6:00
